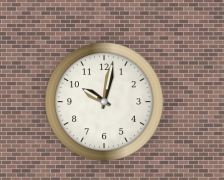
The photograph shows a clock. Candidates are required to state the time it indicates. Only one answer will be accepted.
10:02
